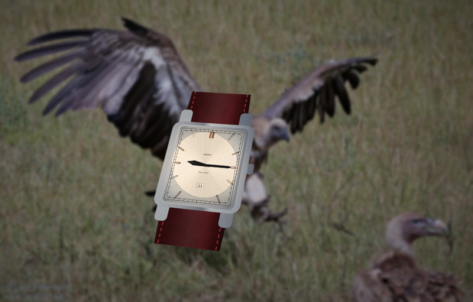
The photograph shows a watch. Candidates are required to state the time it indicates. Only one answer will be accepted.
9:15
